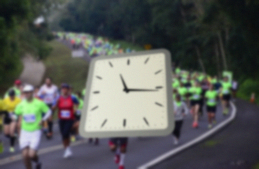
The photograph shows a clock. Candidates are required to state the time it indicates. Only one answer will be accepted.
11:16
